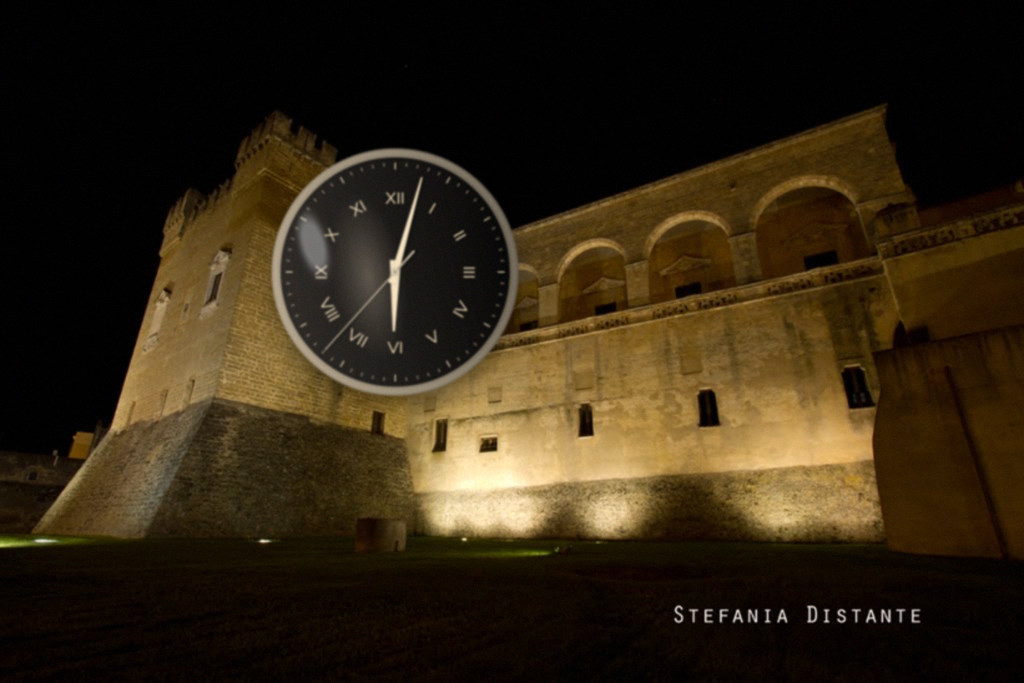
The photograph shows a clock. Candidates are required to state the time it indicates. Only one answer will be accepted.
6:02:37
